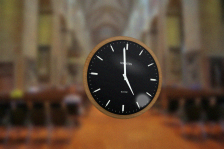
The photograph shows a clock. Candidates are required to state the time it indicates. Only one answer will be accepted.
4:59
